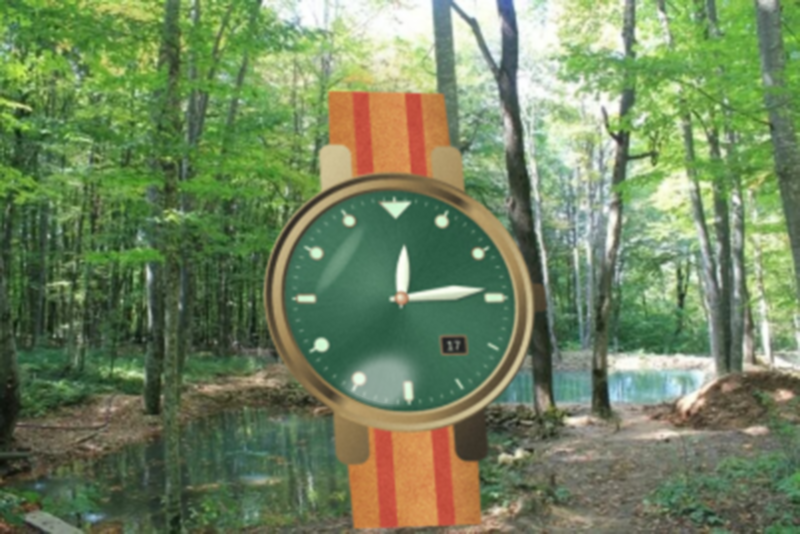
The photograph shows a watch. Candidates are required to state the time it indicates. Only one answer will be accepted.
12:14
